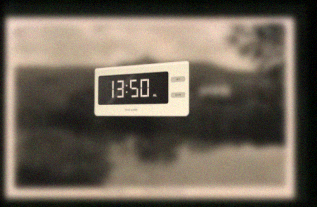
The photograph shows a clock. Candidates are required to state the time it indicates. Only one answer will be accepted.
13:50
